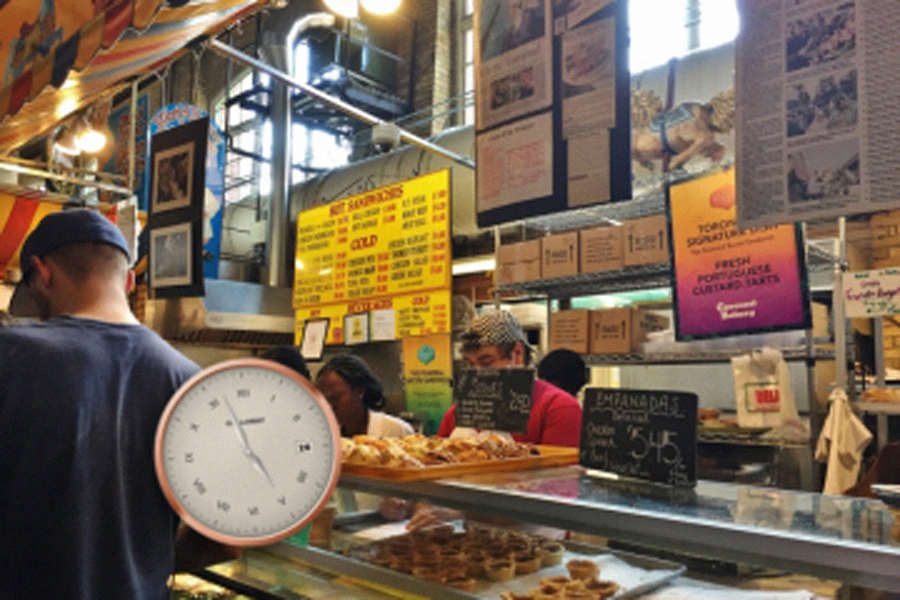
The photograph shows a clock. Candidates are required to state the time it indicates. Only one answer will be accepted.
4:57
